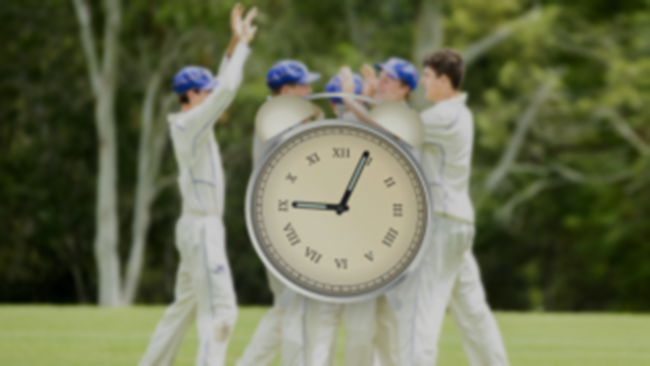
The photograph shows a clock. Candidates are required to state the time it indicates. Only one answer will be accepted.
9:04
